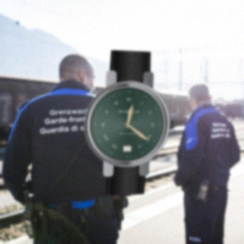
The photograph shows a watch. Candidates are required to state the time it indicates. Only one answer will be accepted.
12:21
